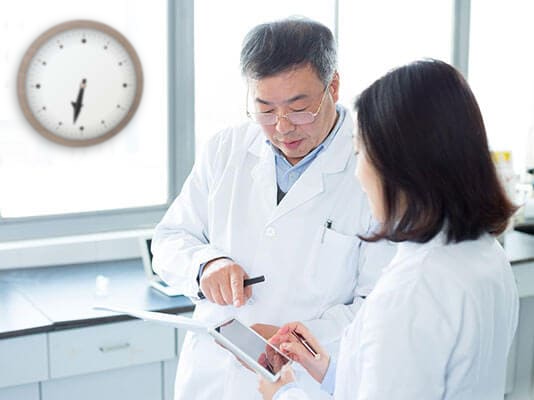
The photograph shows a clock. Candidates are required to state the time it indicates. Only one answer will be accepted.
6:32
